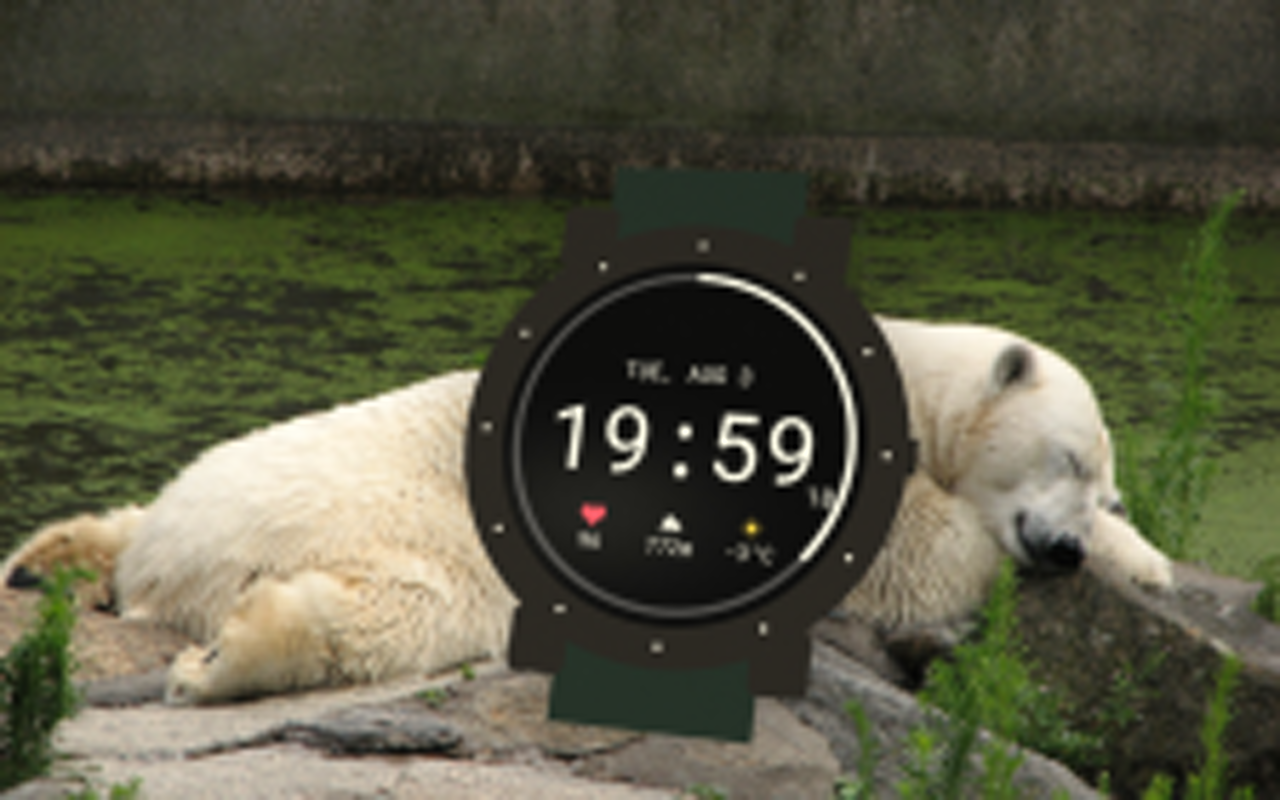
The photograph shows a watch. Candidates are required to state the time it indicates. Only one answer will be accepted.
19:59
